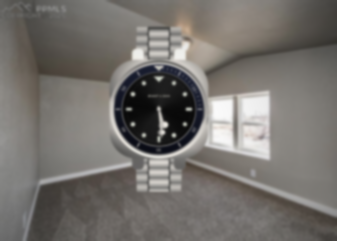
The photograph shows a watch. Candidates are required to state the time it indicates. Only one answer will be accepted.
5:29
